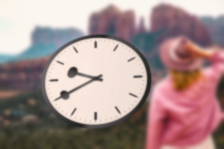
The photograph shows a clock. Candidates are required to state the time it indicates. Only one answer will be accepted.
9:40
